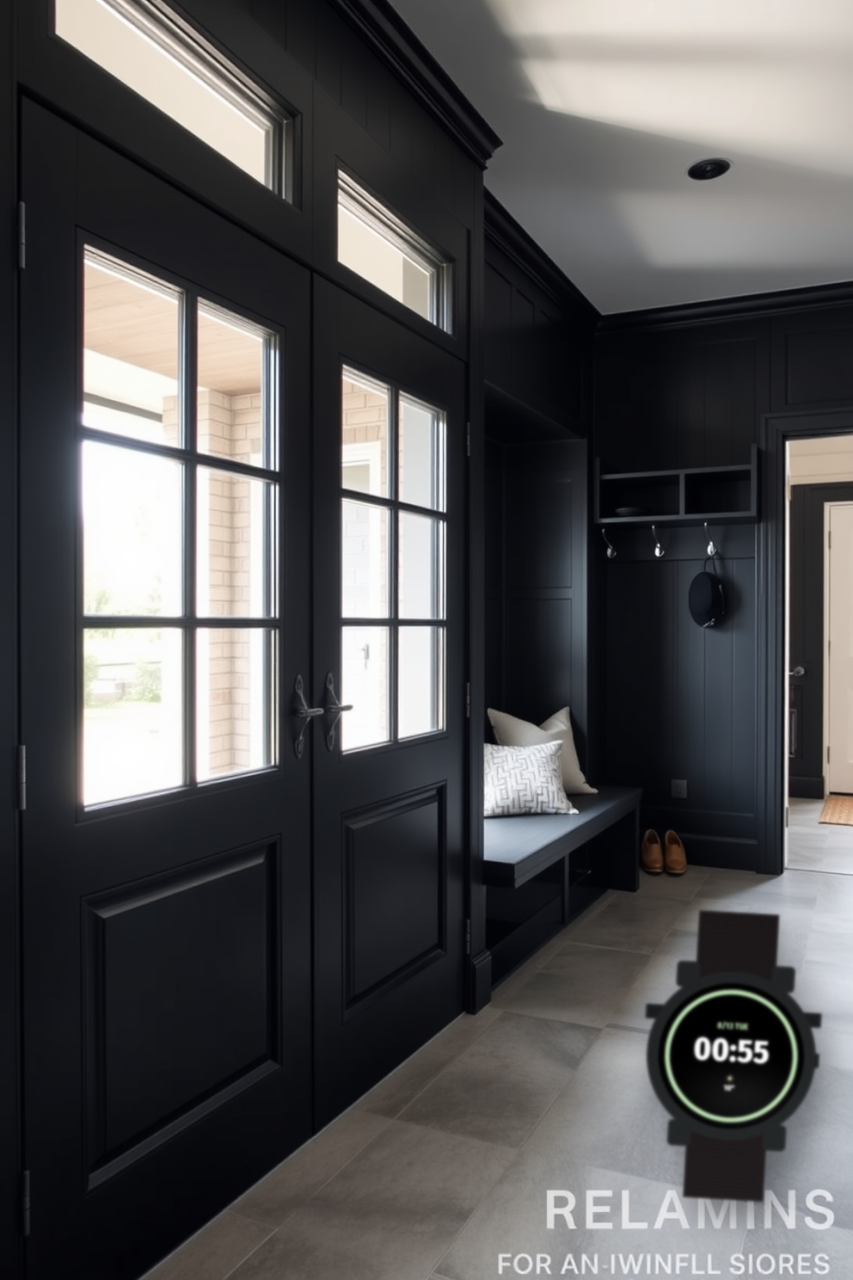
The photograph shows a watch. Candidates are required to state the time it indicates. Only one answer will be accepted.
0:55
